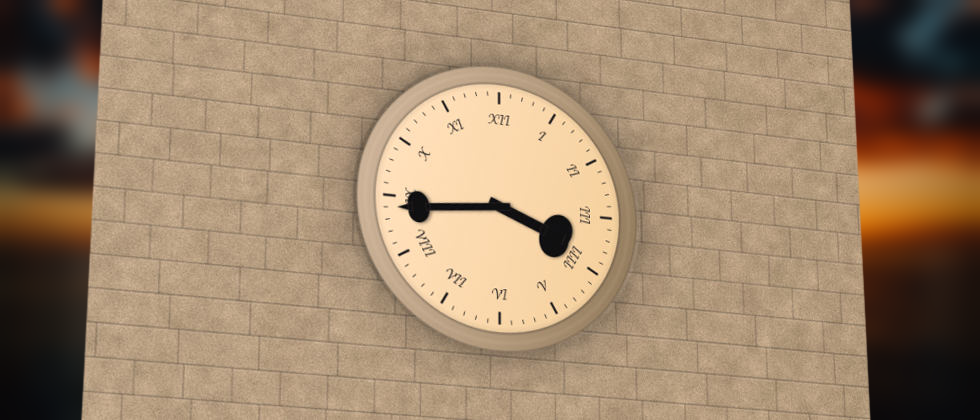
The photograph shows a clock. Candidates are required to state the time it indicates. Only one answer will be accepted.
3:44
